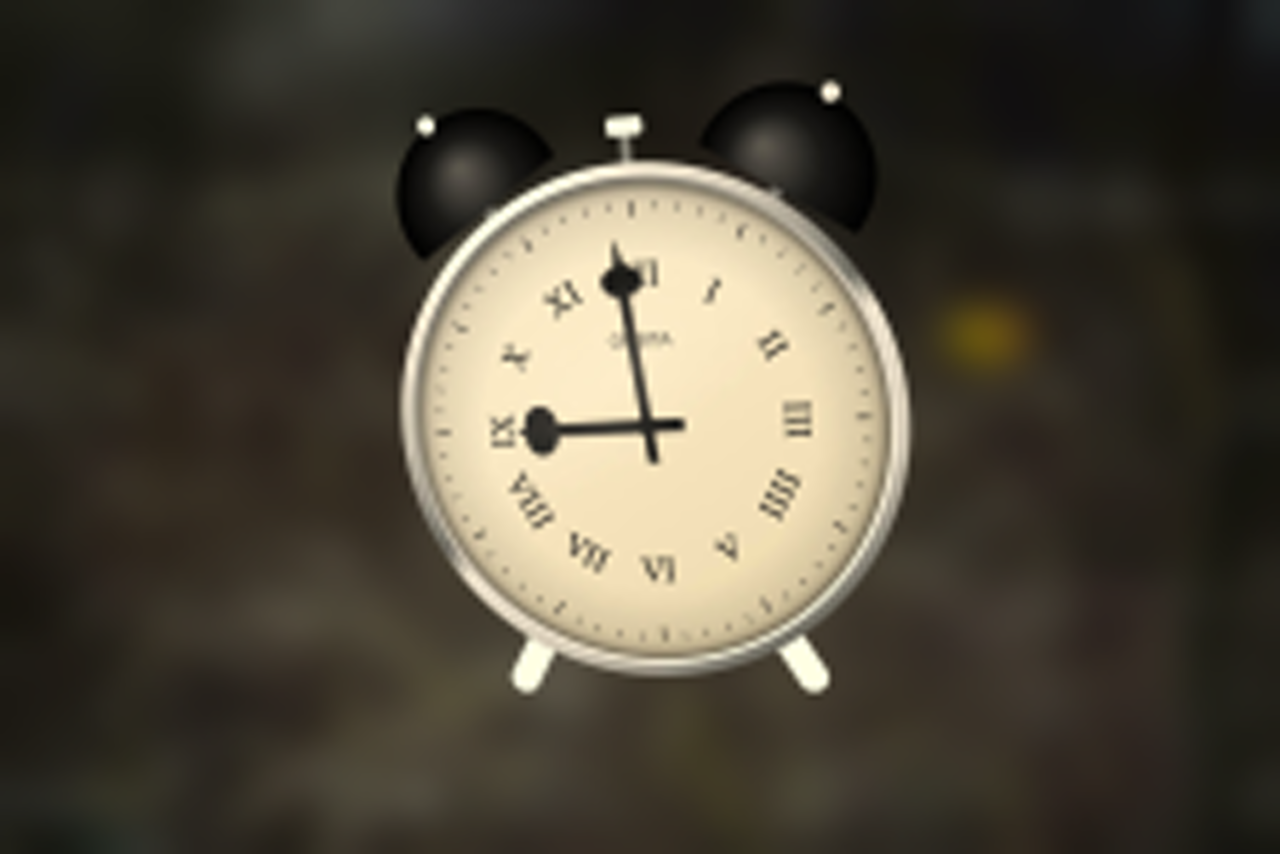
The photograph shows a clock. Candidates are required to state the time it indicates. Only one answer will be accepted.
8:59
